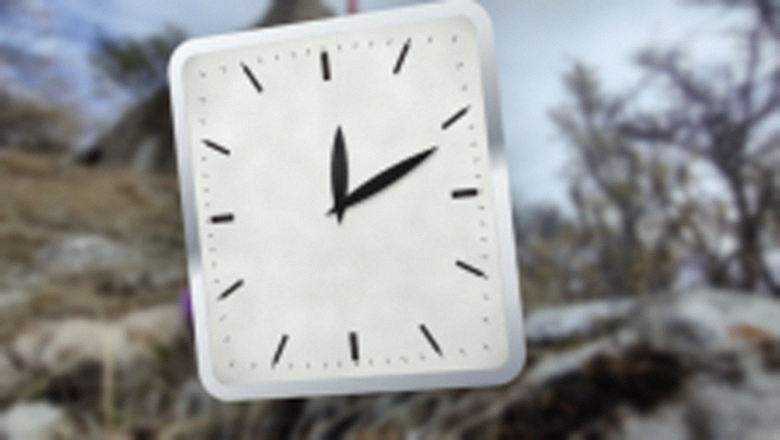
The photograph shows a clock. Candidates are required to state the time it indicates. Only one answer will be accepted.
12:11
